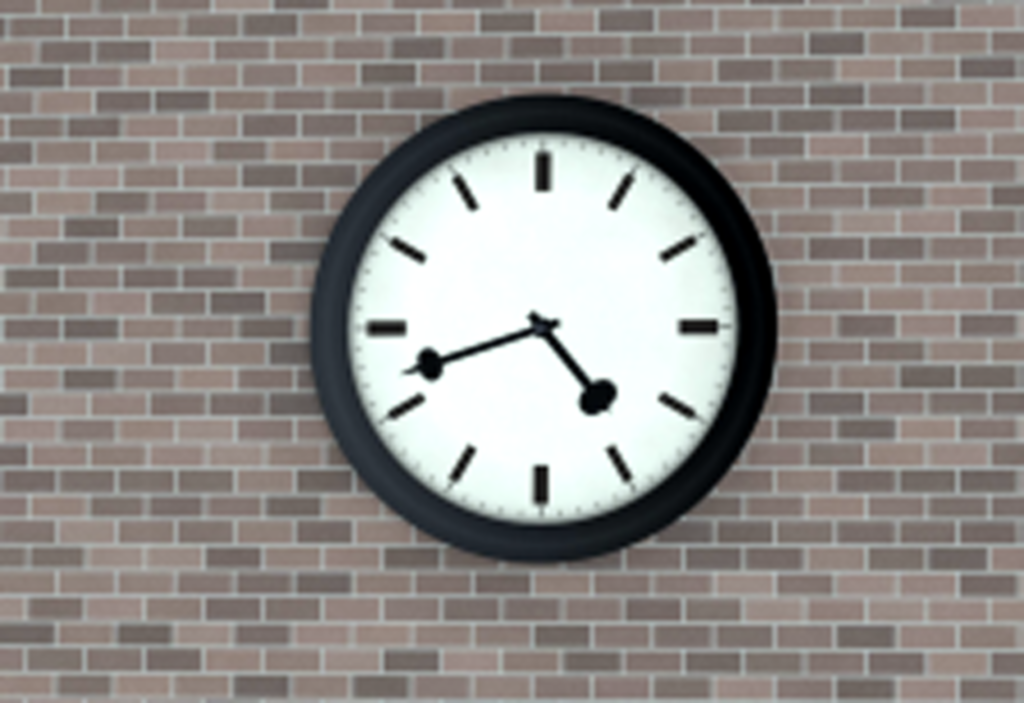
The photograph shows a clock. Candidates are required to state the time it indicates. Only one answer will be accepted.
4:42
